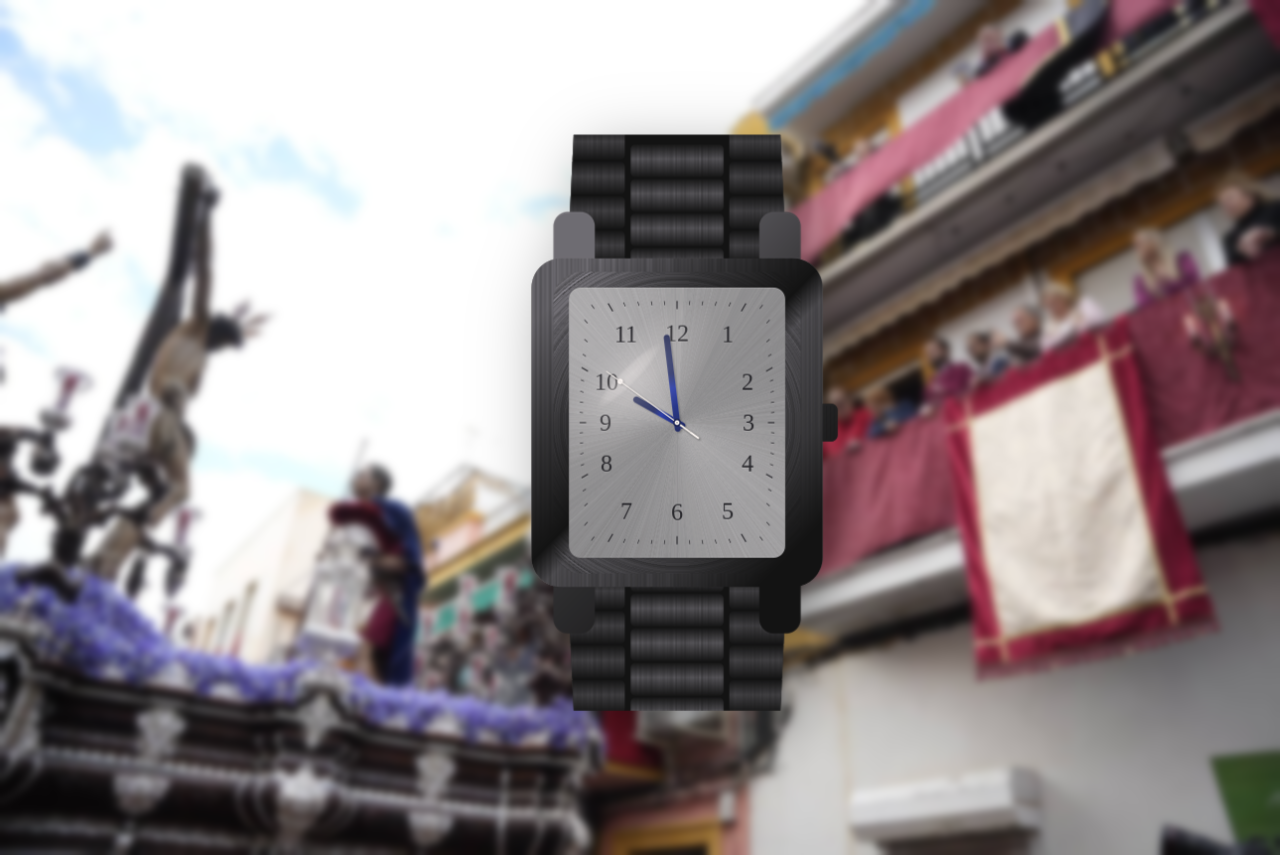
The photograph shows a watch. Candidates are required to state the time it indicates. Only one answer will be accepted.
9:58:51
